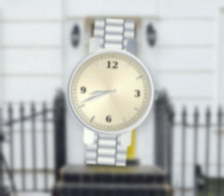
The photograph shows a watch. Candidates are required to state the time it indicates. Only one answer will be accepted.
8:41
